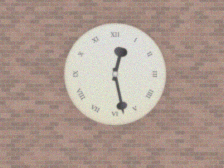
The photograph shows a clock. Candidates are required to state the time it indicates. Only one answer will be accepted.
12:28
